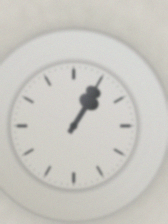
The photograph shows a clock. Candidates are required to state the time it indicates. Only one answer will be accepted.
1:05
